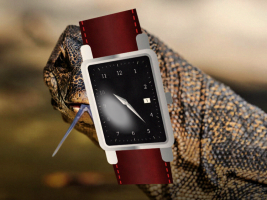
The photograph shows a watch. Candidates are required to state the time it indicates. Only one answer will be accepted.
10:24
